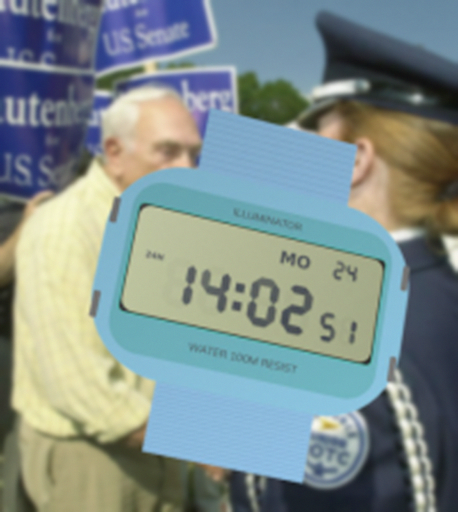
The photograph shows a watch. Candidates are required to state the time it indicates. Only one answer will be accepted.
14:02:51
